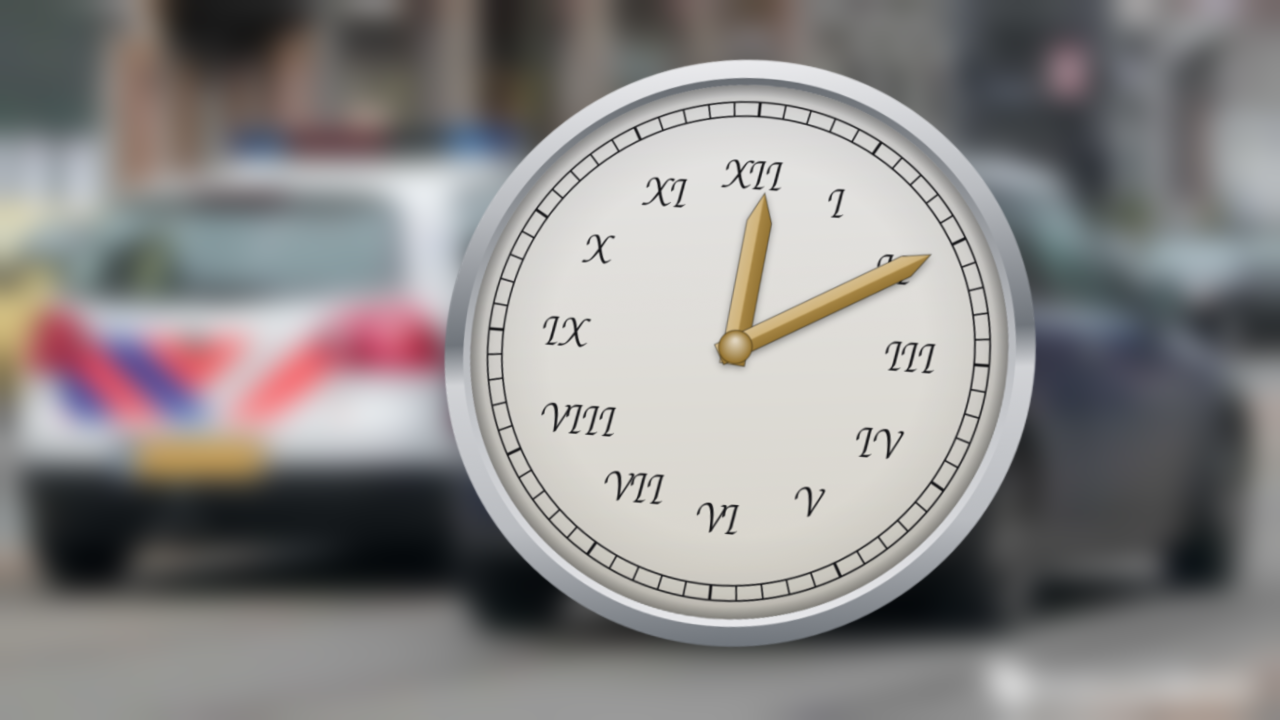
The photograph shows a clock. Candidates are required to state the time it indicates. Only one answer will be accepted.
12:10
